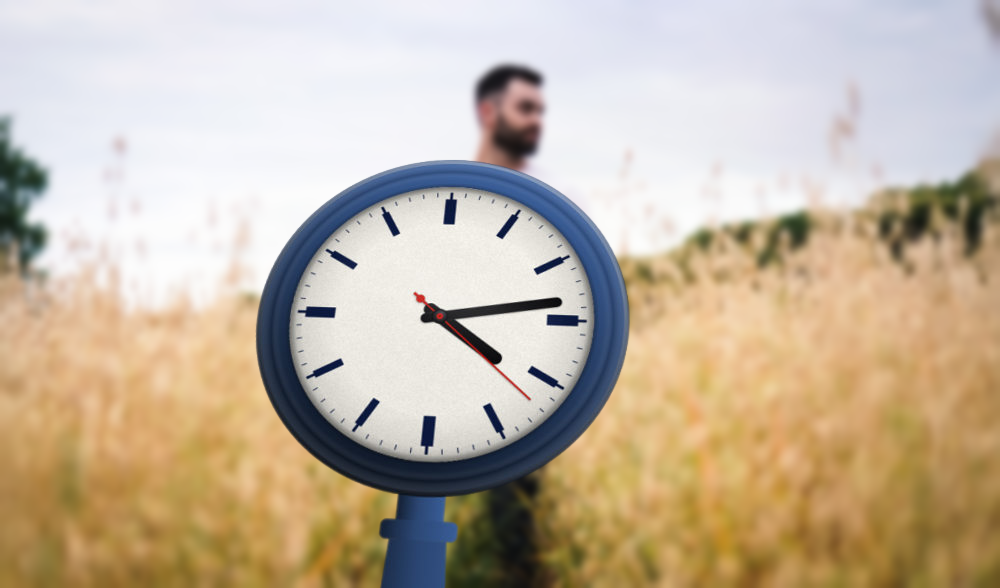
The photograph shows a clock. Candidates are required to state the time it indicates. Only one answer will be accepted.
4:13:22
